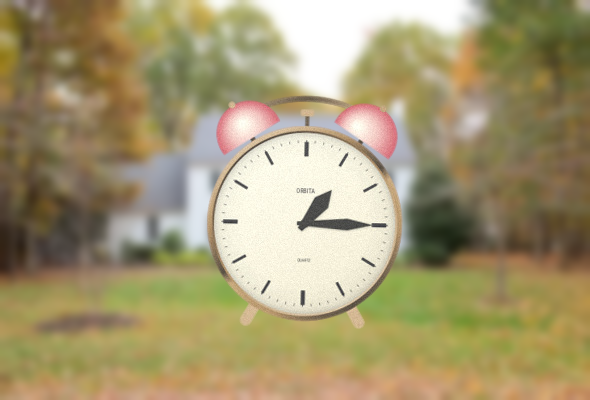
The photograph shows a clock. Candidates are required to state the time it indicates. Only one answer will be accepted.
1:15
